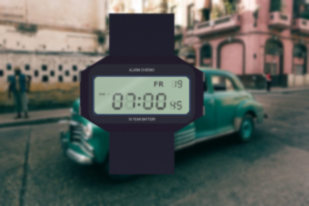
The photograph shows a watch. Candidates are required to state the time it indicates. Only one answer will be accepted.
7:00
